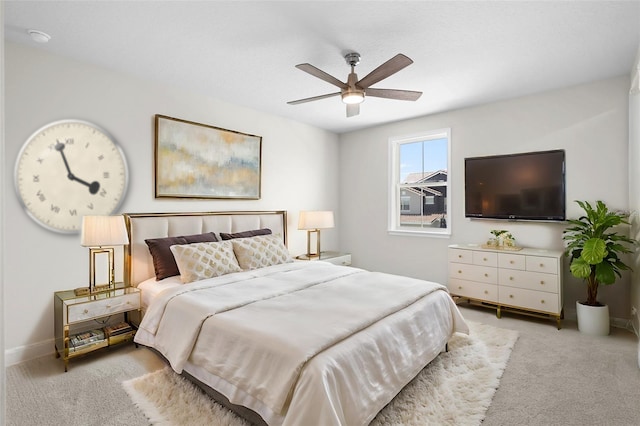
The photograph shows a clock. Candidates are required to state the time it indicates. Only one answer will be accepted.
3:57
